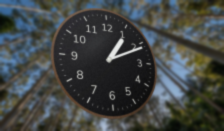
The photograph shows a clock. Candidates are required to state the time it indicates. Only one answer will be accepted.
1:11
